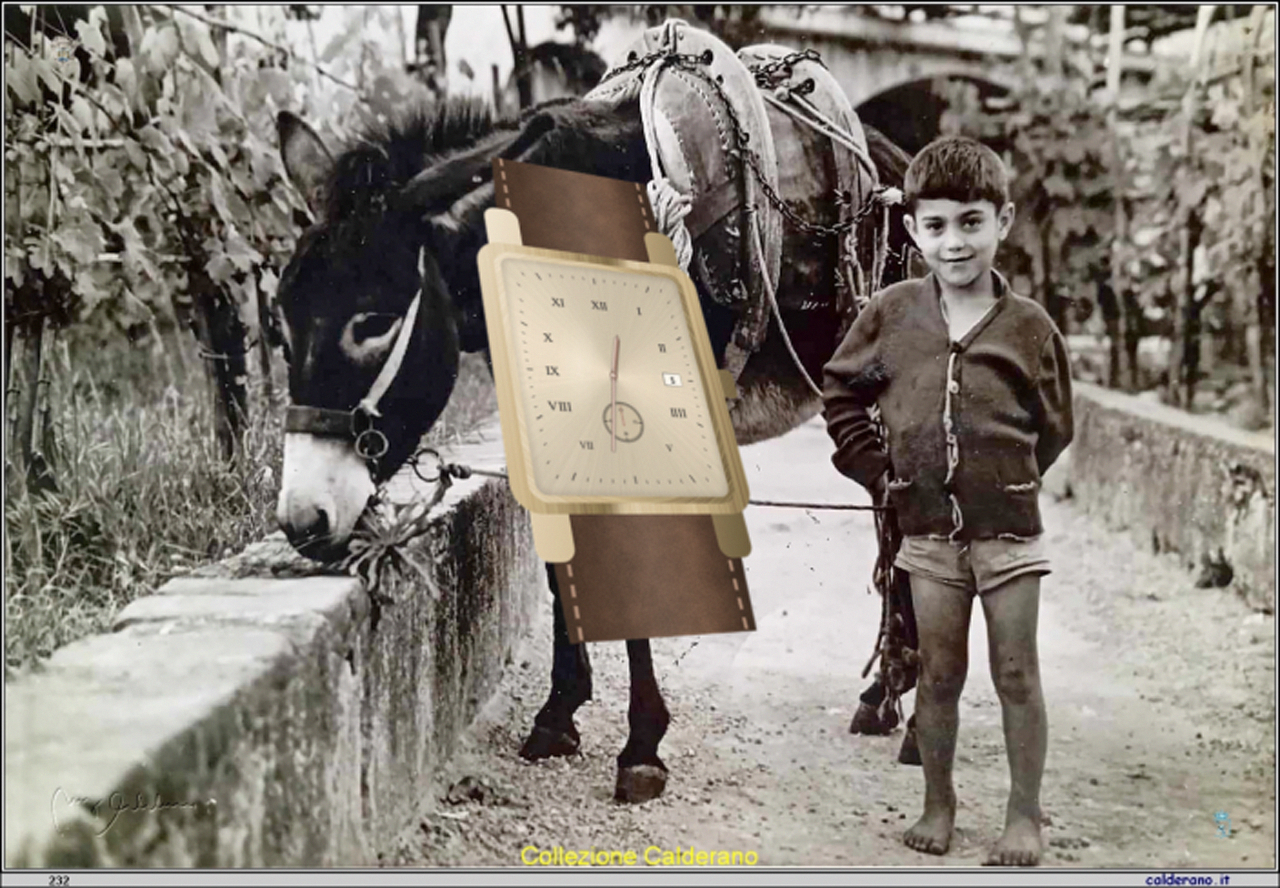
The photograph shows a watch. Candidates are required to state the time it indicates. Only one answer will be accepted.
12:32
